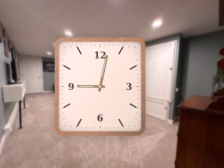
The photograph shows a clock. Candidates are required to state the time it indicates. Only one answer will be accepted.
9:02
